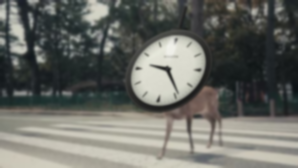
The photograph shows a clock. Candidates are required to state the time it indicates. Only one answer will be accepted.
9:24
